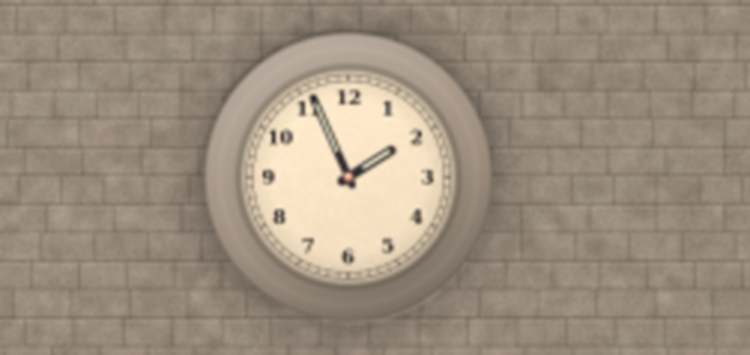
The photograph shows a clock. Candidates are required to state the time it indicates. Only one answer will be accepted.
1:56
